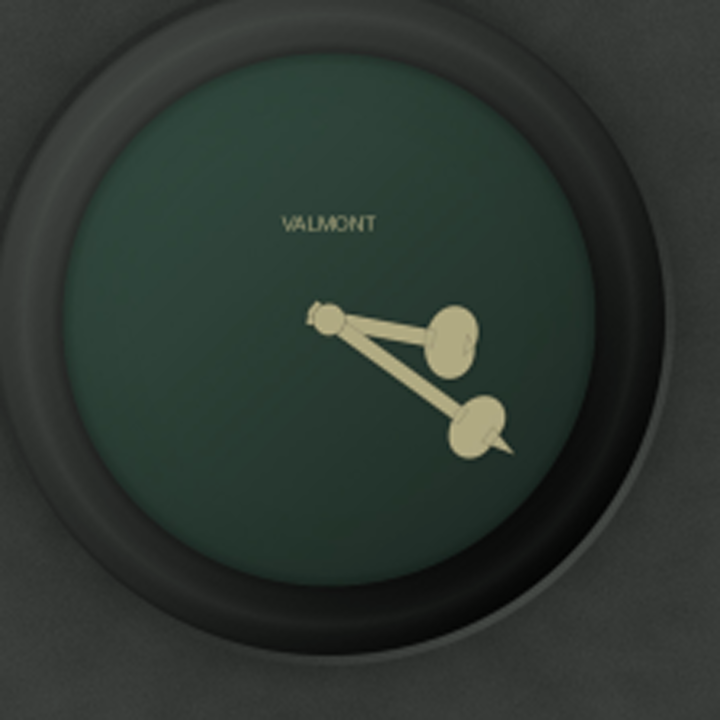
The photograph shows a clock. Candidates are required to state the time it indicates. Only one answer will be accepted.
3:21
